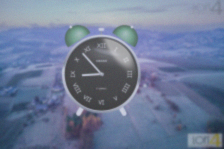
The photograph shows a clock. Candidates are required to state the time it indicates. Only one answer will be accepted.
8:53
